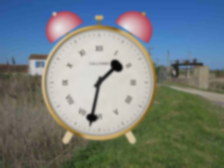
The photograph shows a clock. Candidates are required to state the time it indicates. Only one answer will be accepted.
1:32
